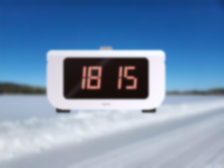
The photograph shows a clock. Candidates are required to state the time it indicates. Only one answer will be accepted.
18:15
